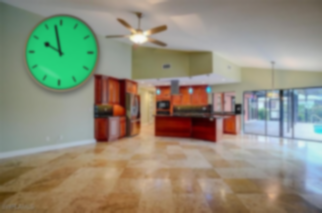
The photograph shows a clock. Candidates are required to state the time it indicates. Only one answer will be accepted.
9:58
